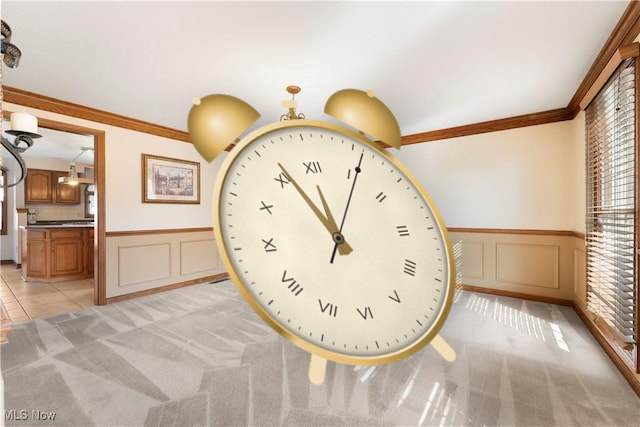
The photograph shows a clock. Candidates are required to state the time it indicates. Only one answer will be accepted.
11:56:06
